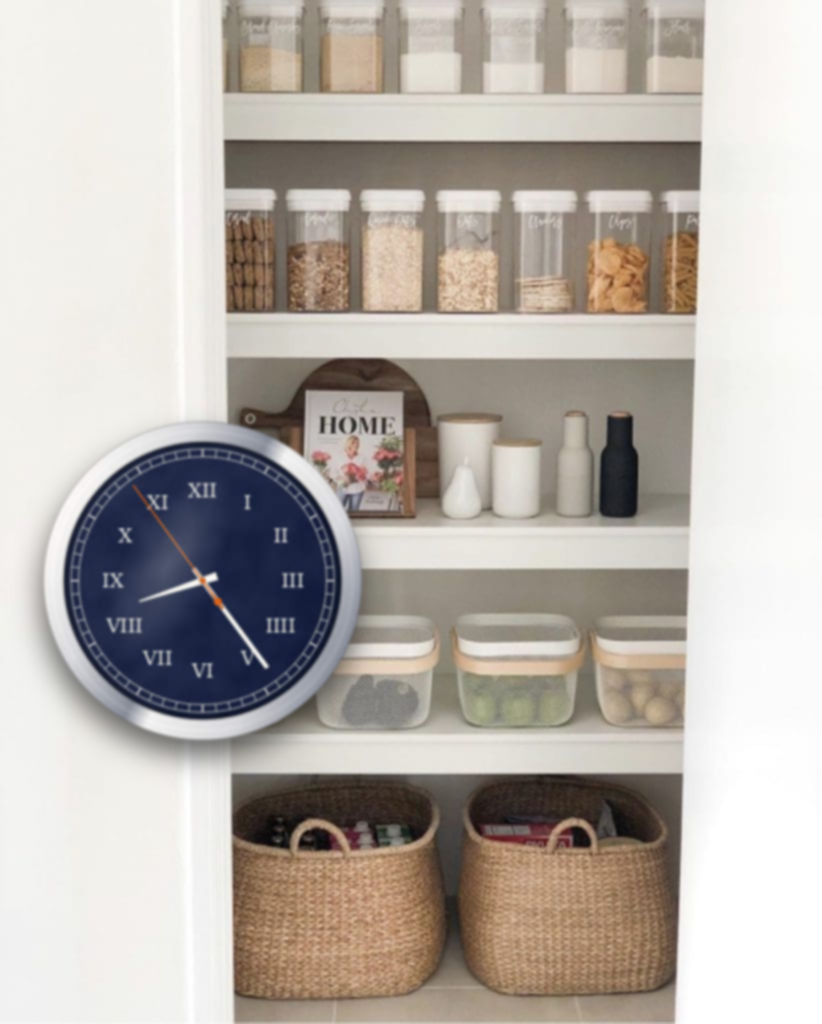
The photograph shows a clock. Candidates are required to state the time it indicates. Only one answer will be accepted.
8:23:54
